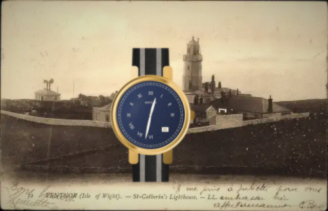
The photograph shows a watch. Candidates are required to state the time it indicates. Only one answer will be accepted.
12:32
